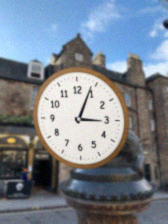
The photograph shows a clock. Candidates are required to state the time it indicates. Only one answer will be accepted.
3:04
